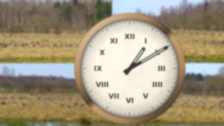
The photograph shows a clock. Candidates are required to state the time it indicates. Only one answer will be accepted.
1:10
